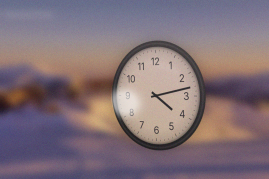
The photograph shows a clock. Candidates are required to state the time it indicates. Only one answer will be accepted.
4:13
